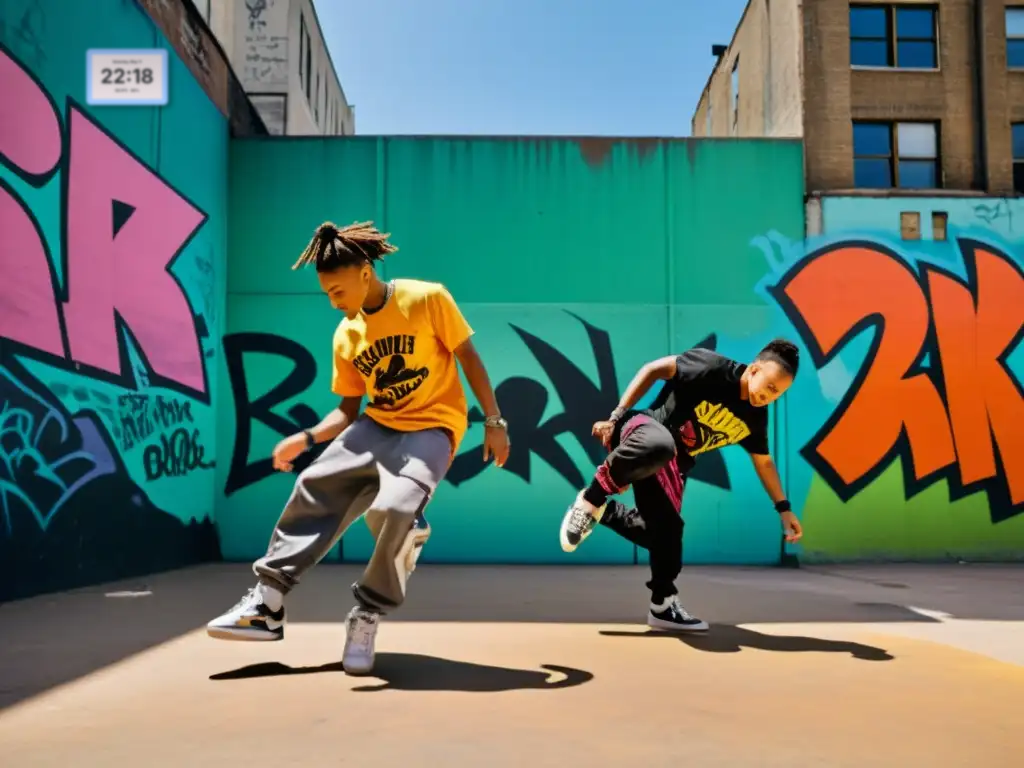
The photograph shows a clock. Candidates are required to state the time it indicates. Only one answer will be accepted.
22:18
